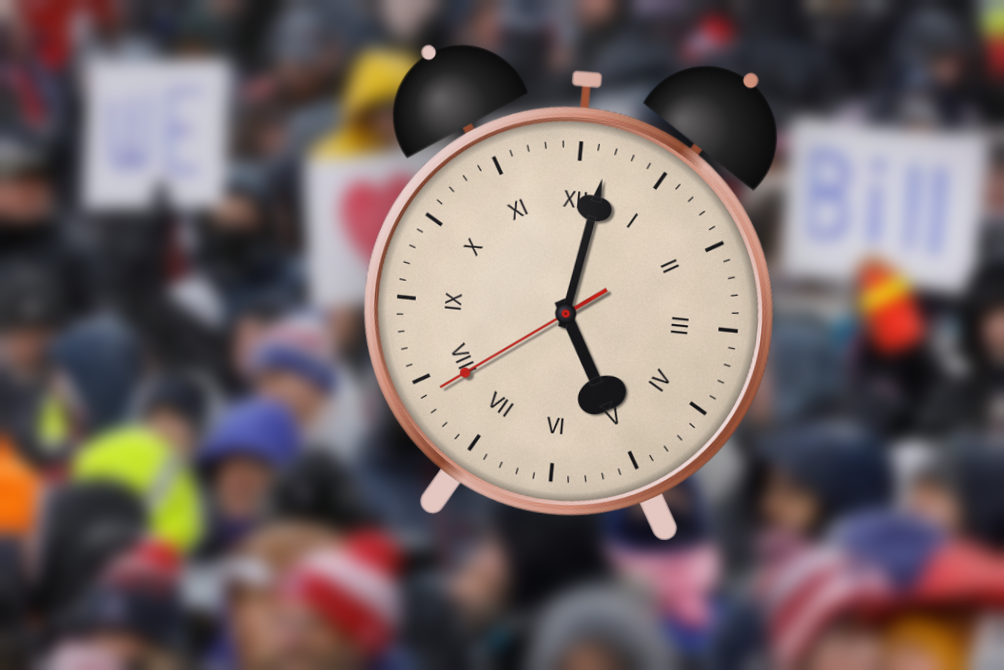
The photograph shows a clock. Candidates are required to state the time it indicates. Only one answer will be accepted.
5:01:39
